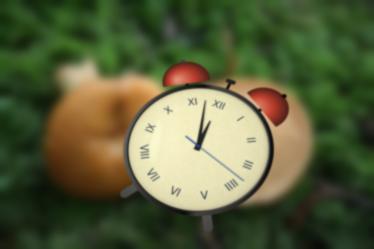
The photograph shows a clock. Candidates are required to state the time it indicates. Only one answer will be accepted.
11:57:18
